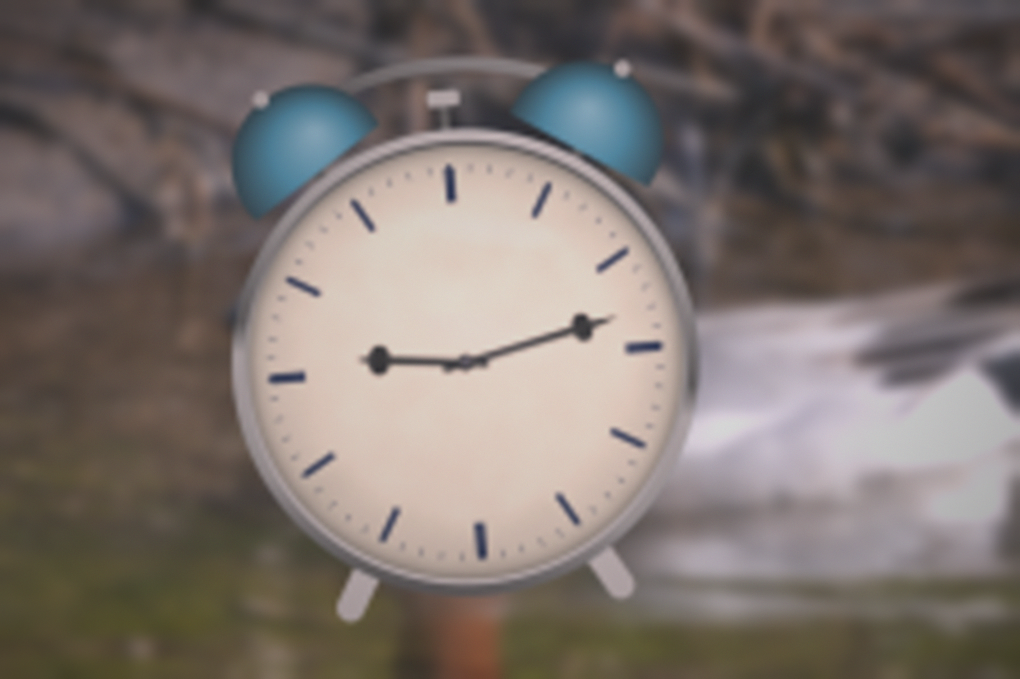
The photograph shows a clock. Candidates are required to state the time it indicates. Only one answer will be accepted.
9:13
